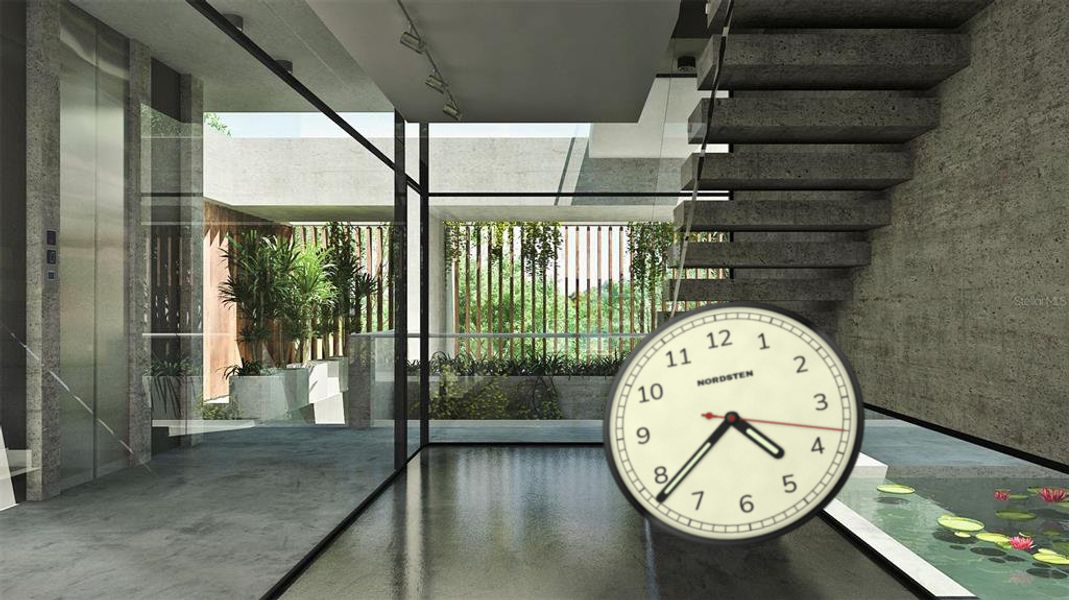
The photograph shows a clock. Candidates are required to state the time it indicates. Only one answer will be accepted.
4:38:18
